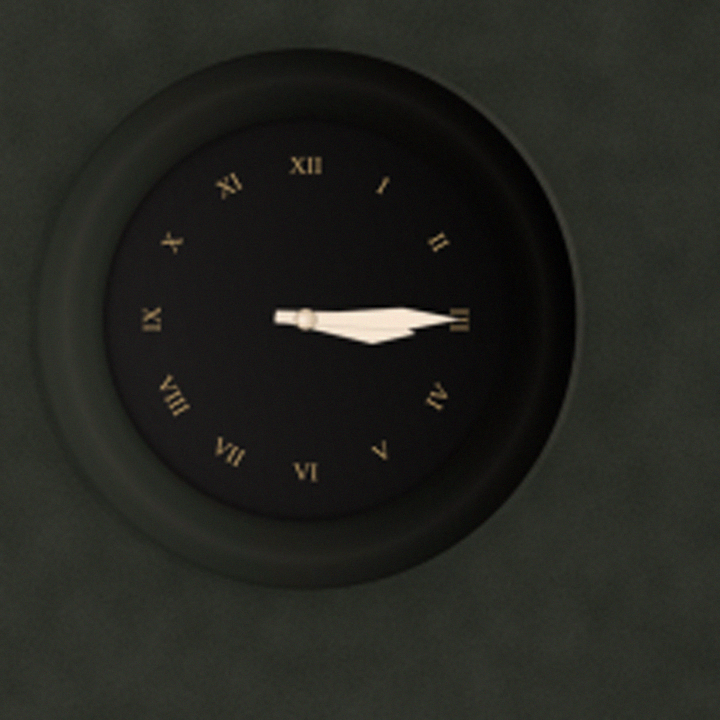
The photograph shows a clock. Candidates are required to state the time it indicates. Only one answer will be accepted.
3:15
